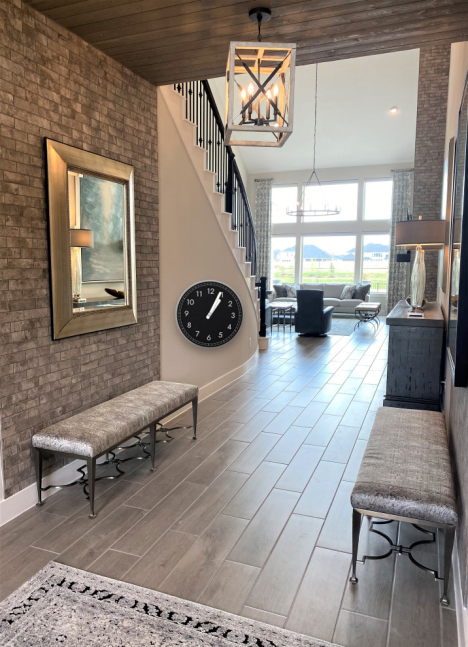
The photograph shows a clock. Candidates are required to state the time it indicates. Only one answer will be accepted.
1:04
